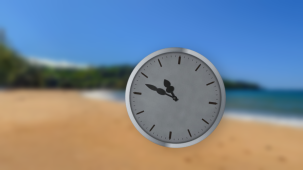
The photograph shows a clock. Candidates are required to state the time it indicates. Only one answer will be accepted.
10:48
